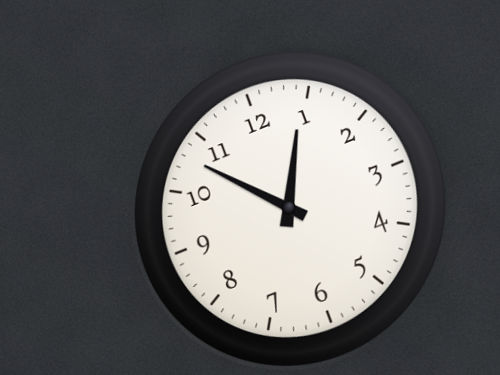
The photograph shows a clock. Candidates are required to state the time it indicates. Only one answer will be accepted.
12:53
